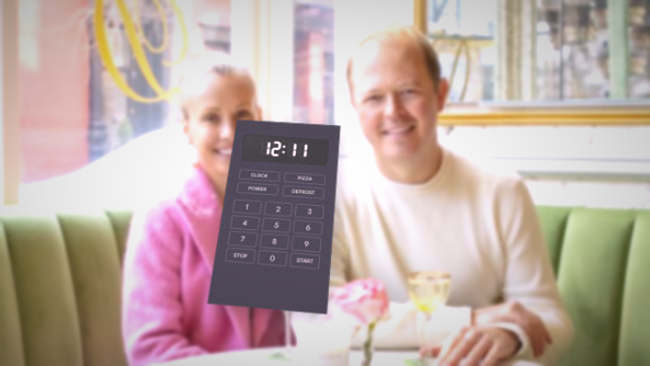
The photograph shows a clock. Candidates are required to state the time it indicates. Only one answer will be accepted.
12:11
